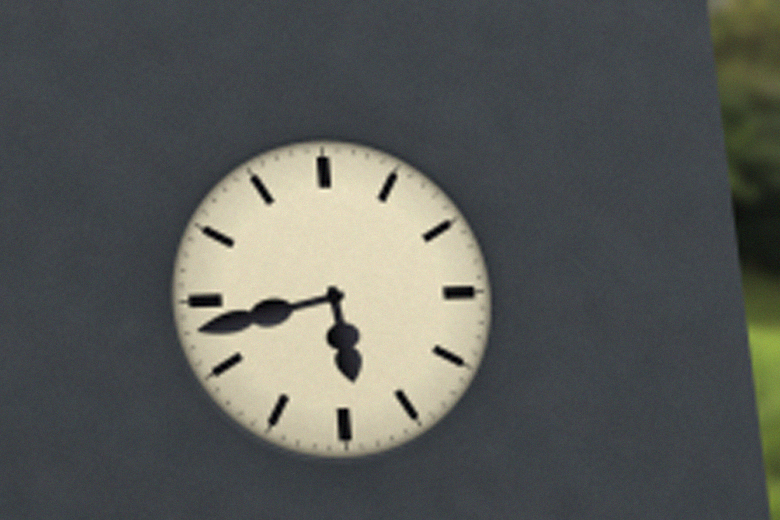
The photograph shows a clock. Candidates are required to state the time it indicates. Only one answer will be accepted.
5:43
